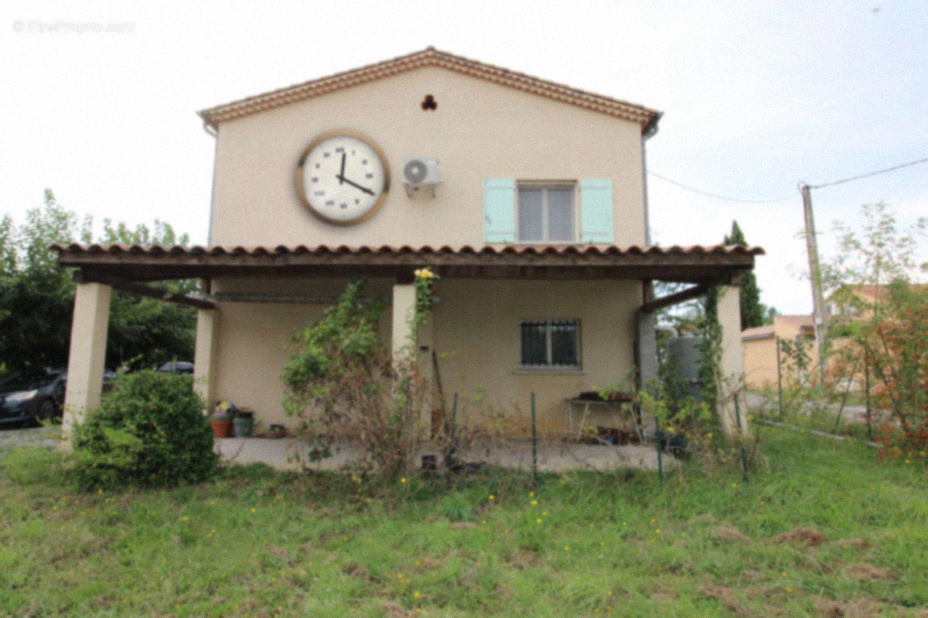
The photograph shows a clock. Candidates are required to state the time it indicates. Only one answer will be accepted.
12:20
